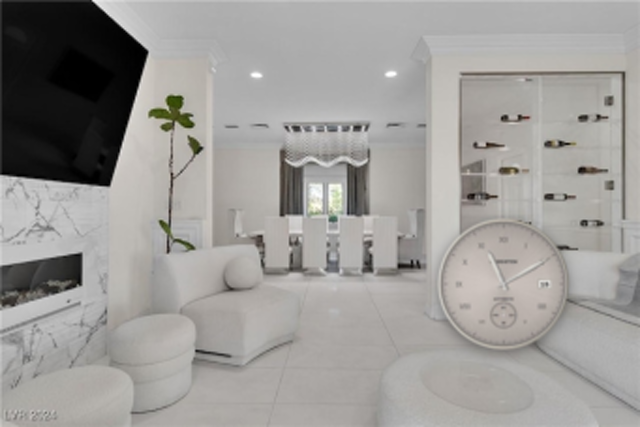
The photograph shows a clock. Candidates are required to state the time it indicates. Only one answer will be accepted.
11:10
